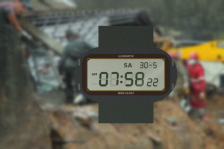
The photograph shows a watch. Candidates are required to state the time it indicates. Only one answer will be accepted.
7:58:22
